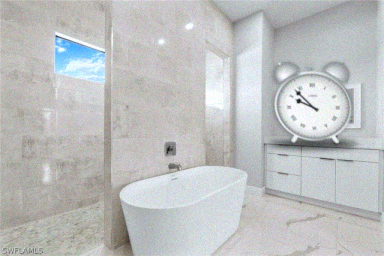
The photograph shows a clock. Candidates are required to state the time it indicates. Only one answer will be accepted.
9:53
